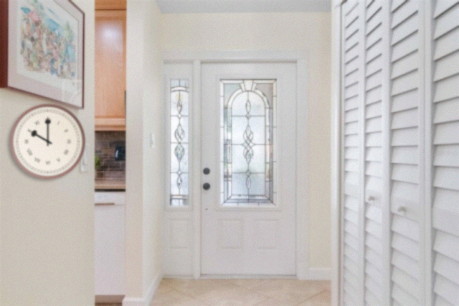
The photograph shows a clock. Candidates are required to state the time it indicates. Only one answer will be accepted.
10:00
